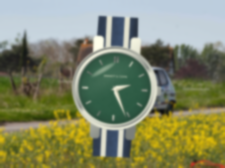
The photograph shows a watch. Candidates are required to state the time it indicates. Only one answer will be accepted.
2:26
